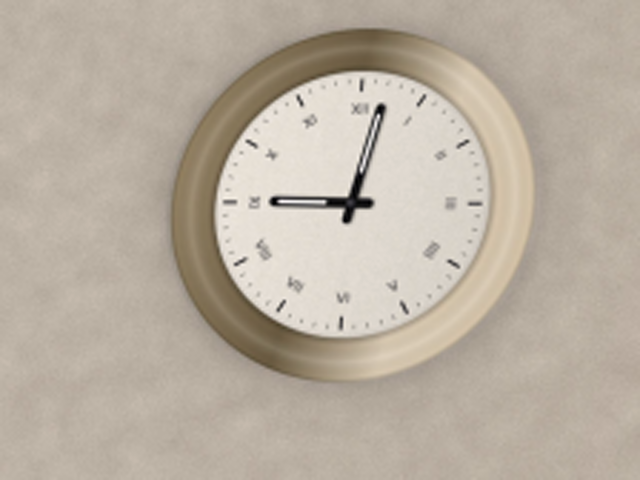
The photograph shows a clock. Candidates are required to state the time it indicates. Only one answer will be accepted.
9:02
